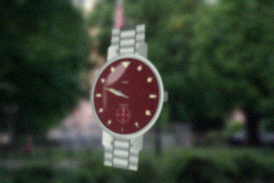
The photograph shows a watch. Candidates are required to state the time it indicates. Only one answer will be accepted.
9:48
